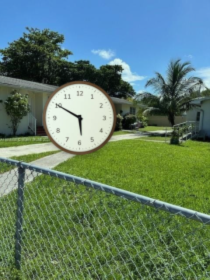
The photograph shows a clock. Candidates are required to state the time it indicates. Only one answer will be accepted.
5:50
